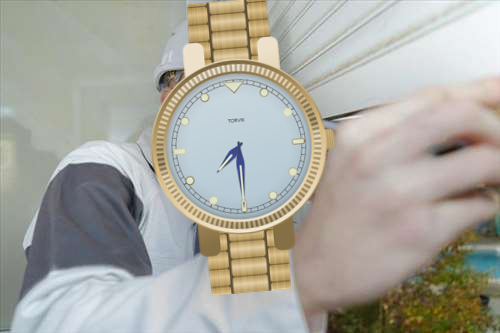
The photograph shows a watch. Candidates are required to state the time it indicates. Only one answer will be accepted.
7:30
